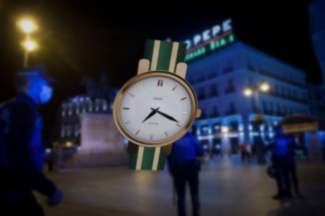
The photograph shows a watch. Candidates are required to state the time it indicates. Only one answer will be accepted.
7:19
